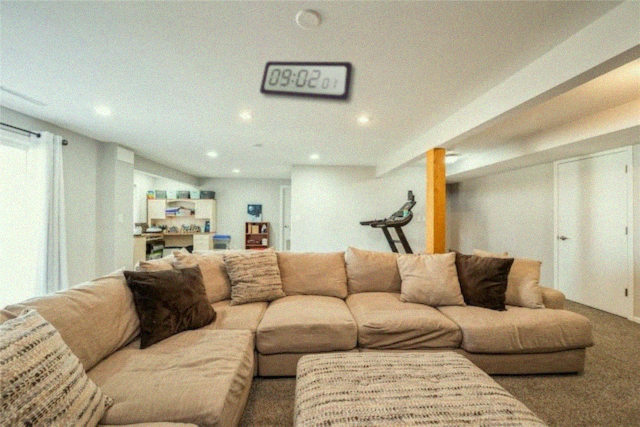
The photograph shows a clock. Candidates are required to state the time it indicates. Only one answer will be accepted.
9:02
